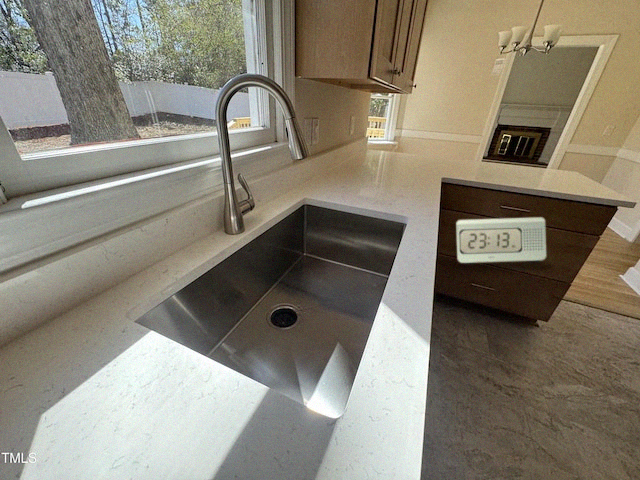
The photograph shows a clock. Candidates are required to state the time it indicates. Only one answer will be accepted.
23:13
